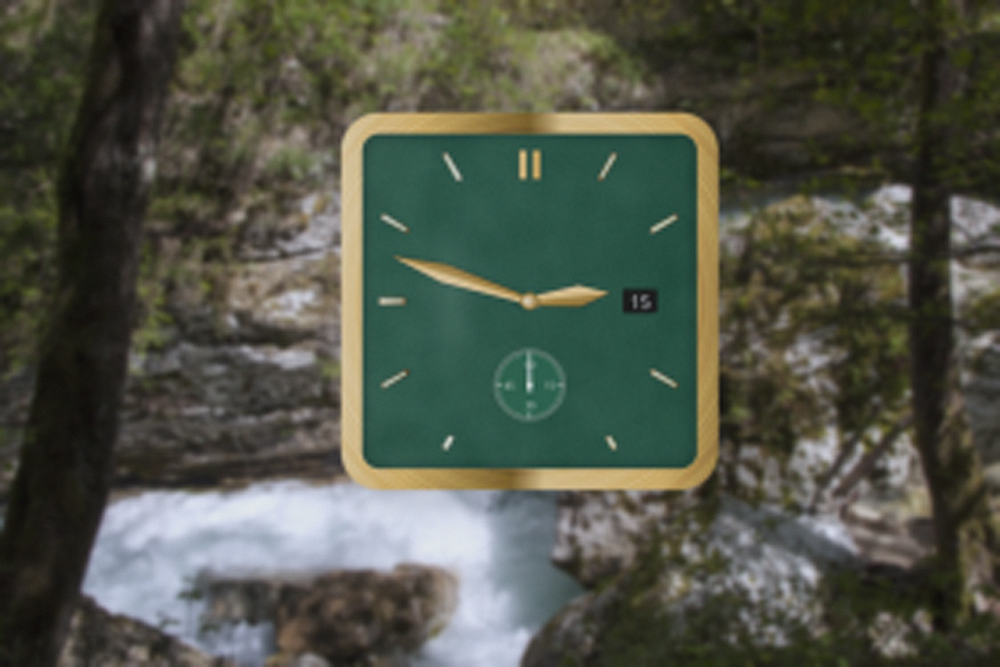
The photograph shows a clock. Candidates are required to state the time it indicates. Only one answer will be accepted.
2:48
